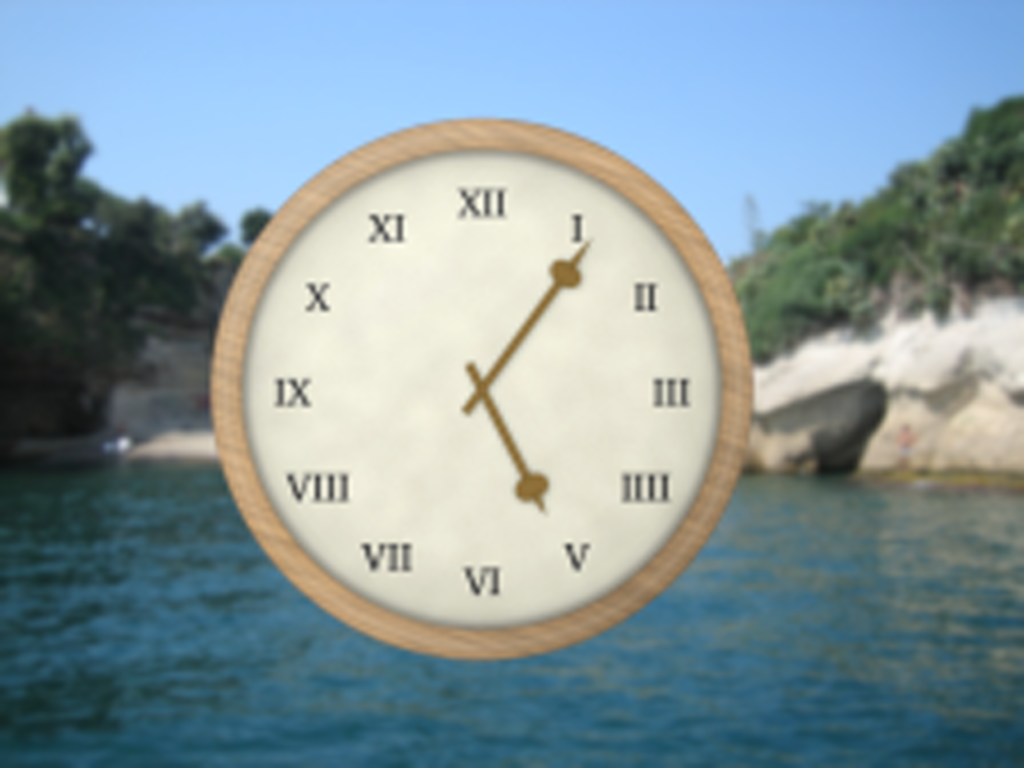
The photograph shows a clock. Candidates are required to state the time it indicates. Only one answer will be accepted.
5:06
